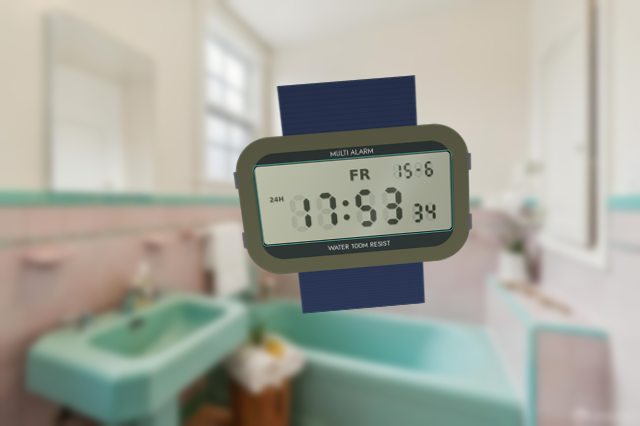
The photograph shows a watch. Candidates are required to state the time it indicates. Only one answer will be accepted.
17:53:34
